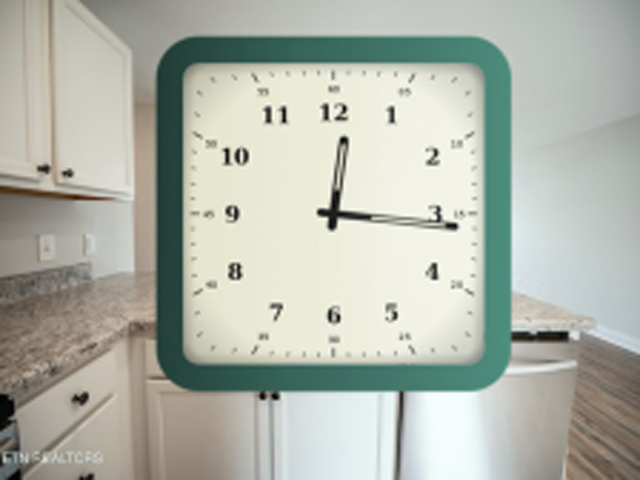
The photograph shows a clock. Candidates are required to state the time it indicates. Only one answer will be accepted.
12:16
